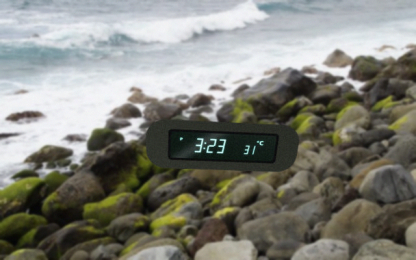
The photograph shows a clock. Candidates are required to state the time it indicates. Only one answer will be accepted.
3:23
